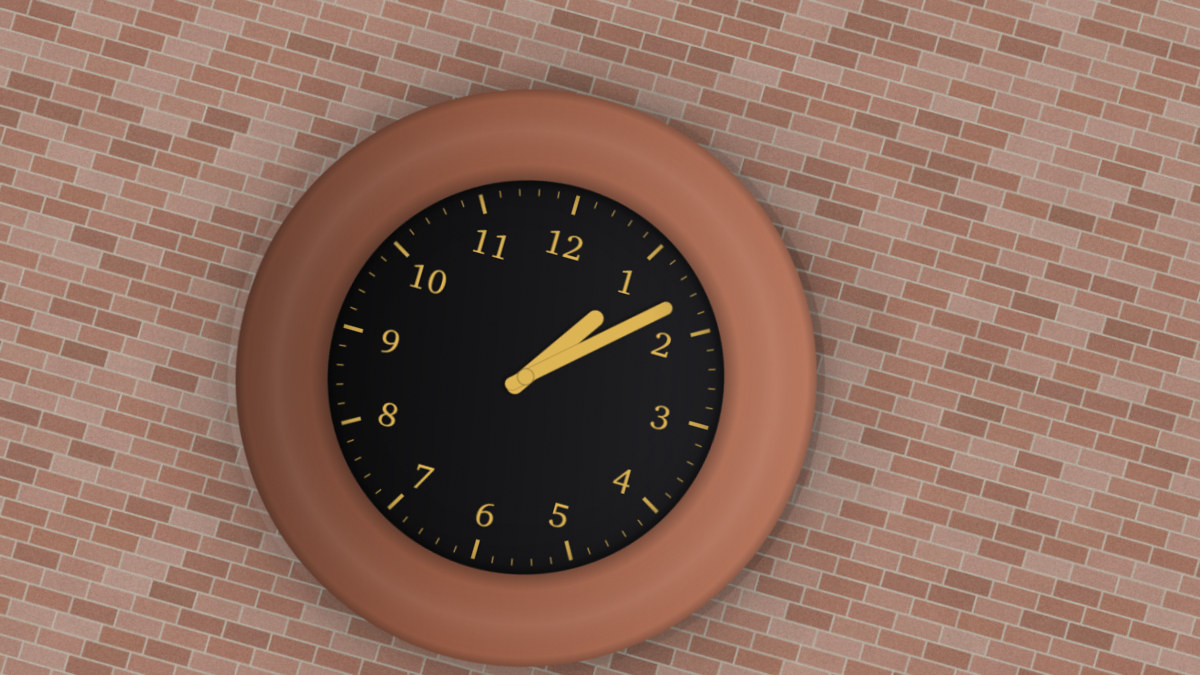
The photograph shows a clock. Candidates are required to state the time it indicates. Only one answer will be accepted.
1:08
